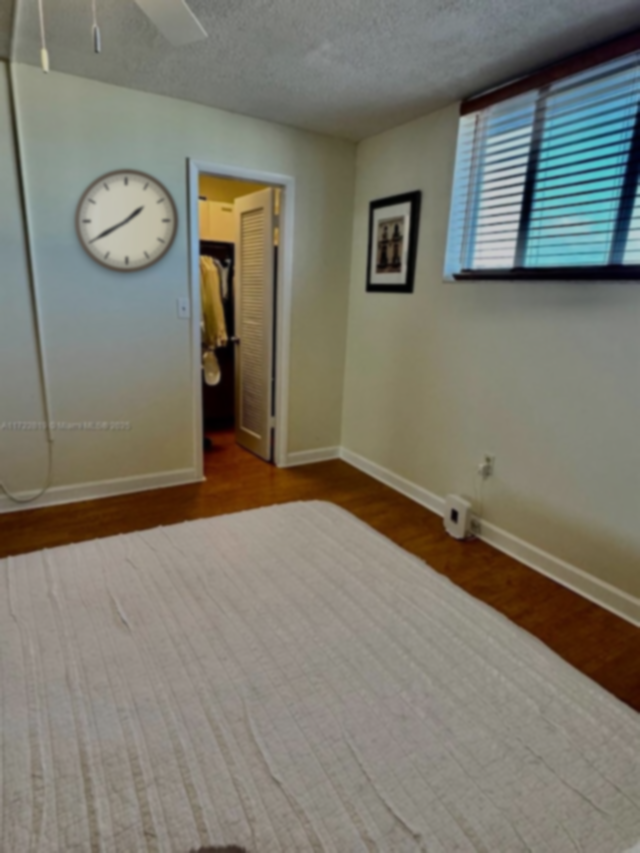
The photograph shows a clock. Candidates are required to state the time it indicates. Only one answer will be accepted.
1:40
